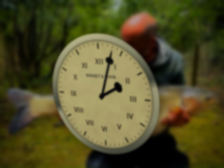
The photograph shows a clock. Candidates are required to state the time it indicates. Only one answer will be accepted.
2:03
